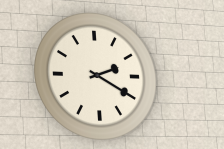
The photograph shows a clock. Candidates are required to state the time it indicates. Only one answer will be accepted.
2:20
